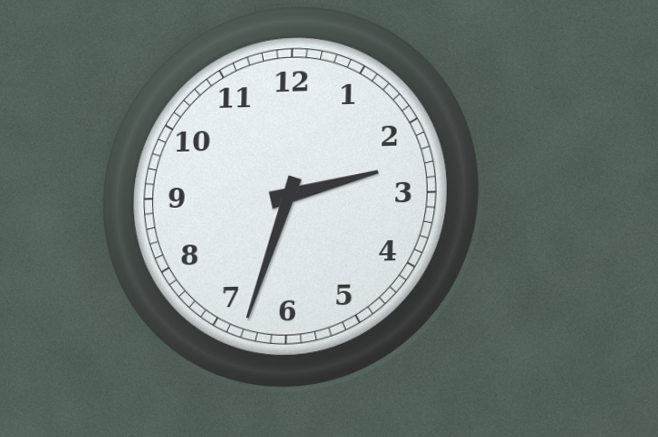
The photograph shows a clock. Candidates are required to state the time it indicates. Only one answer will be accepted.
2:33
